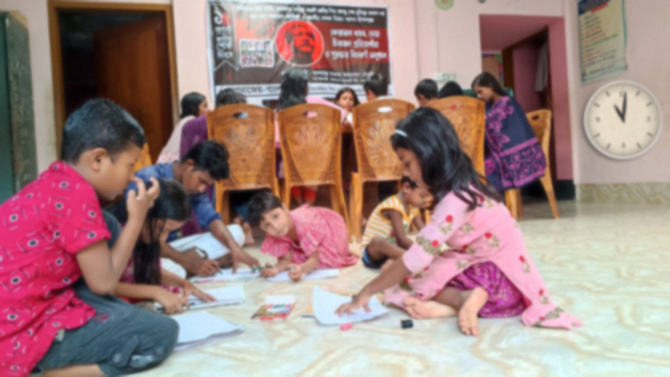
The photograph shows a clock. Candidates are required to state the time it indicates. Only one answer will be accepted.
11:01
